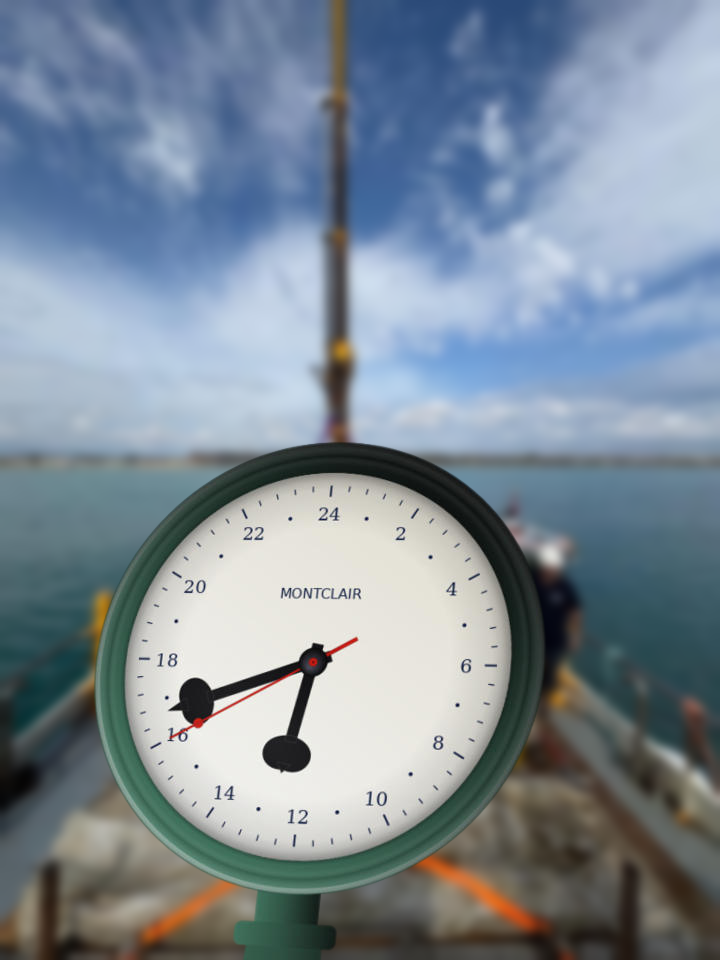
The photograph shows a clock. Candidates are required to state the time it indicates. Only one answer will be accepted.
12:41:40
